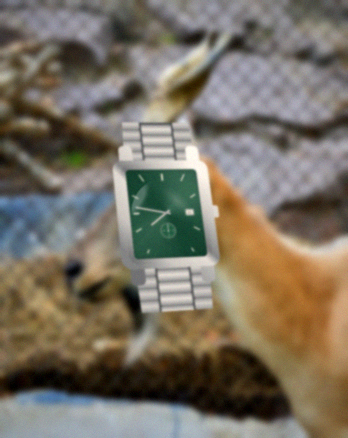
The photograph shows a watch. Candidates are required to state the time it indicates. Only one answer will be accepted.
7:47
